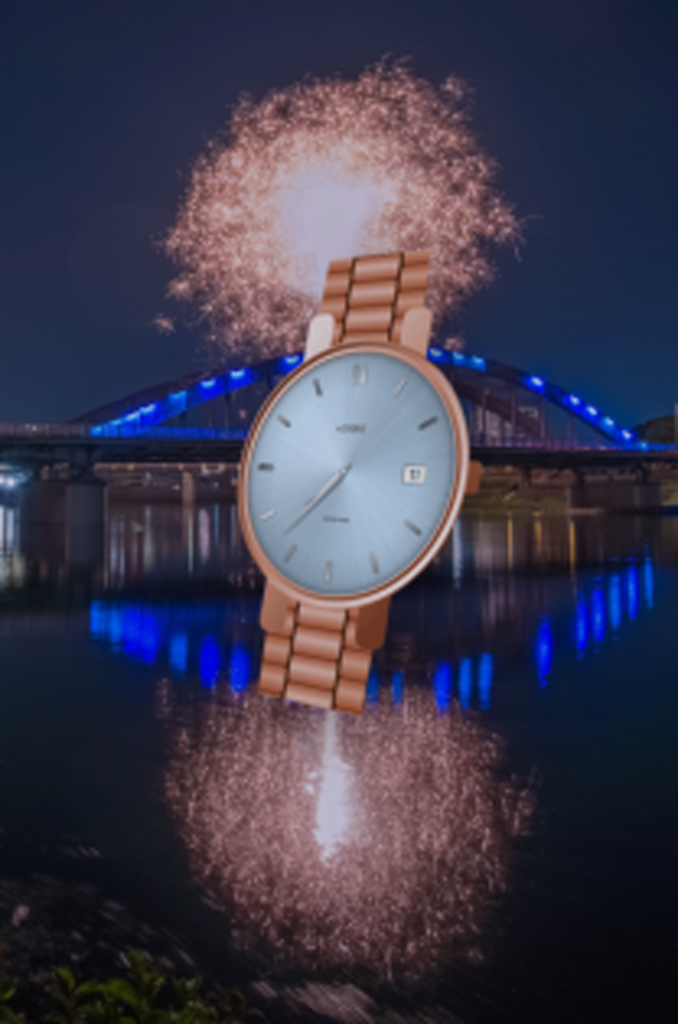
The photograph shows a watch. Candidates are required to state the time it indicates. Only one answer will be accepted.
7:37
